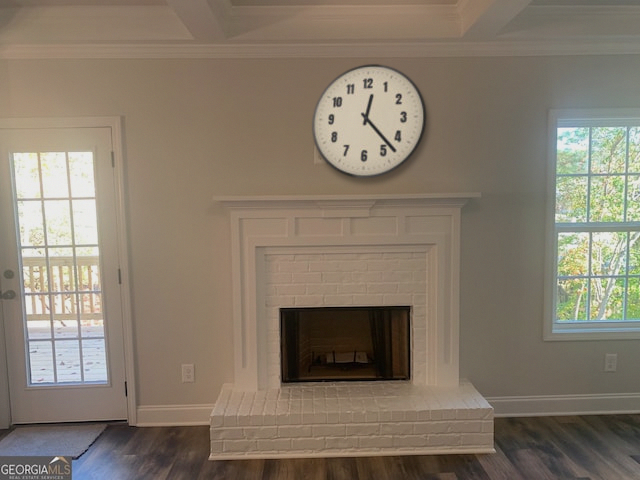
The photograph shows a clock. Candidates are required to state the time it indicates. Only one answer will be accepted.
12:23
